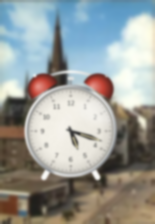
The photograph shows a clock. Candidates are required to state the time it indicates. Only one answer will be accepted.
5:18
